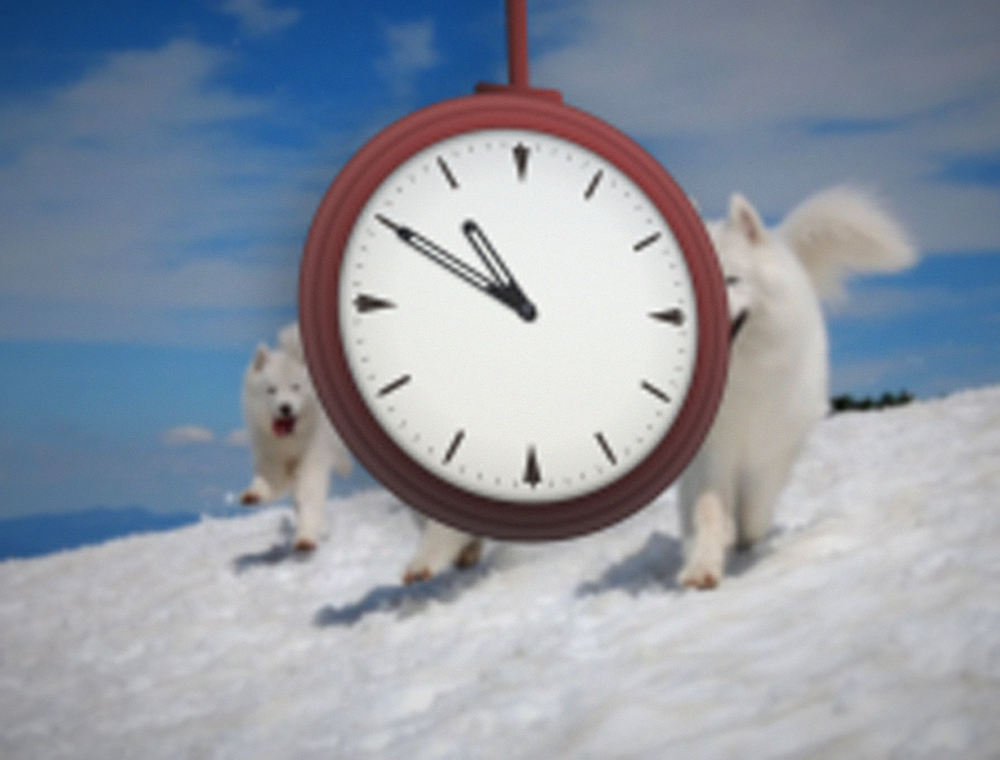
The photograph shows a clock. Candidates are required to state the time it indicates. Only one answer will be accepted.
10:50
